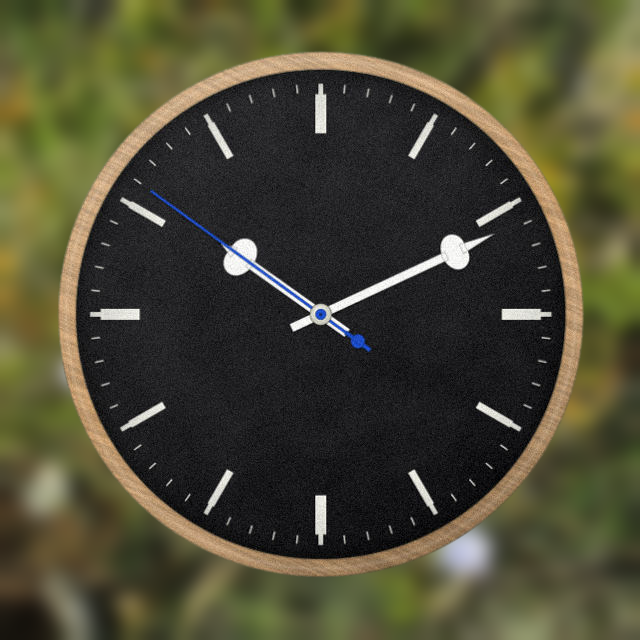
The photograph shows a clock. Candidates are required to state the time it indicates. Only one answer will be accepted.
10:10:51
